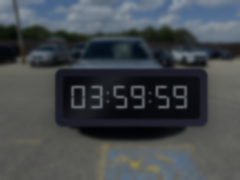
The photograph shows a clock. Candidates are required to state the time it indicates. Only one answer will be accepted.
3:59:59
